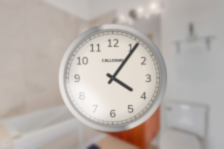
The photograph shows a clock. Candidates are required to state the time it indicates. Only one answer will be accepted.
4:06
